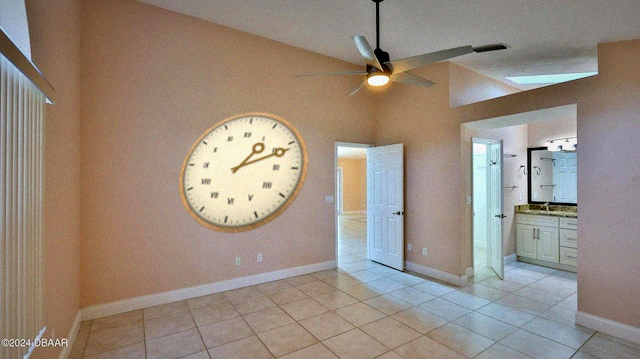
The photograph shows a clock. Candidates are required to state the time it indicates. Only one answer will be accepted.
1:11
